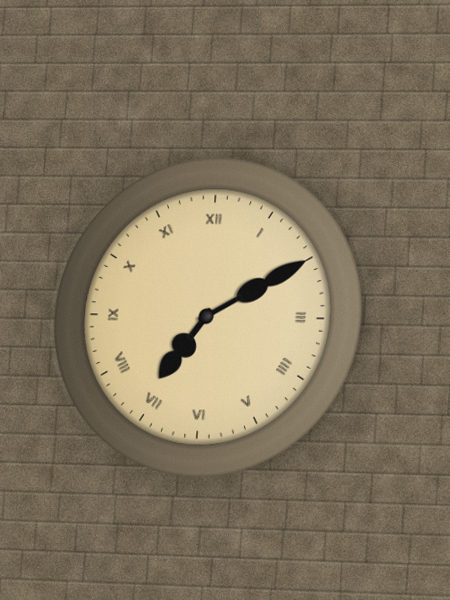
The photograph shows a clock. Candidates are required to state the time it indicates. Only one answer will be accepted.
7:10
